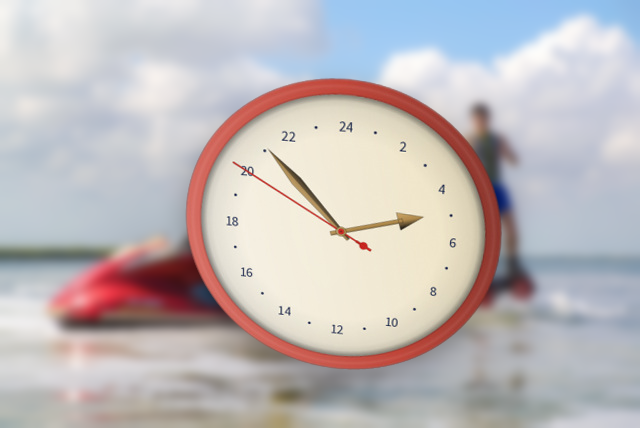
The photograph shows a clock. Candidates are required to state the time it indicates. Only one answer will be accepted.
4:52:50
